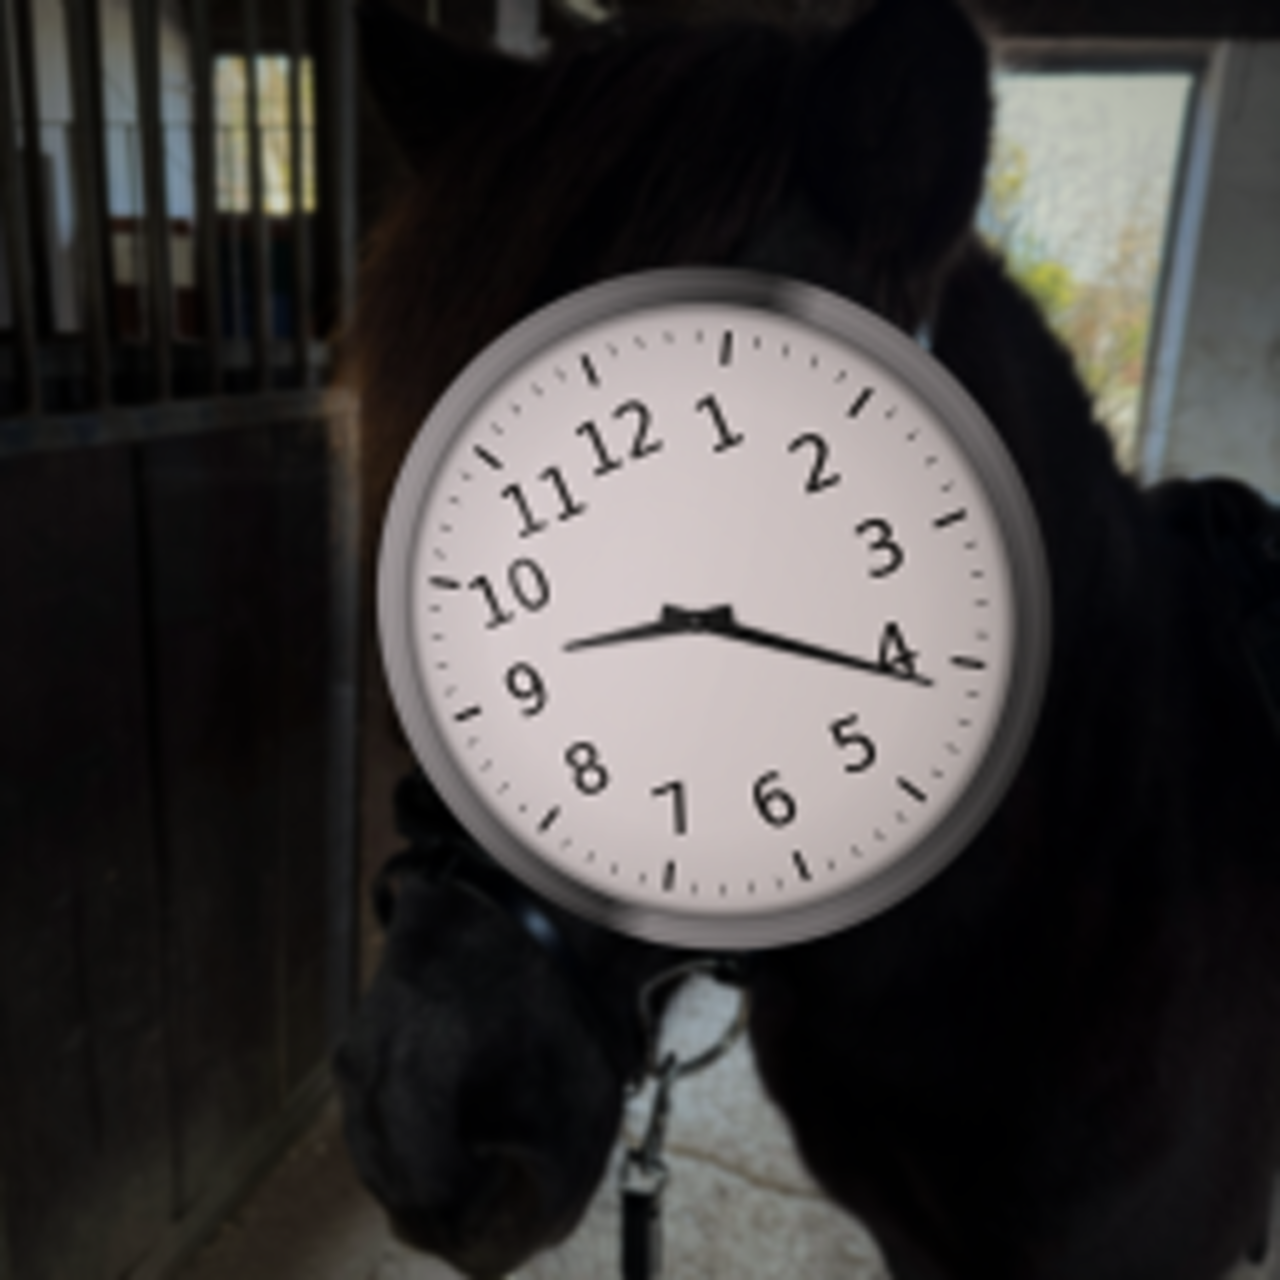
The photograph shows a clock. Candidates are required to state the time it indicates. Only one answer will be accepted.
9:21
